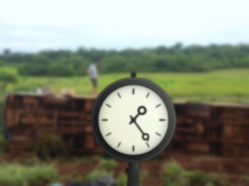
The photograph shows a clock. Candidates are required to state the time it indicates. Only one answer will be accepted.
1:24
